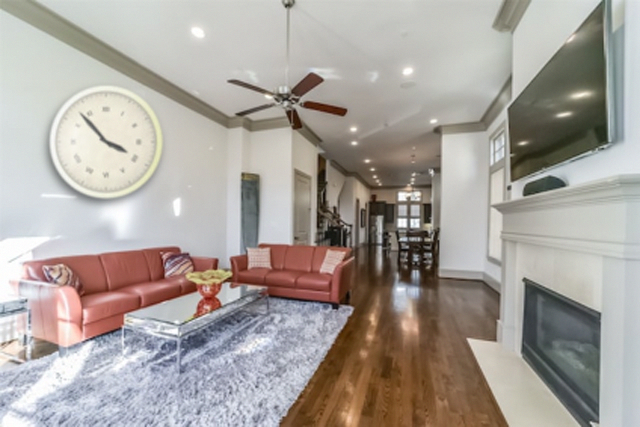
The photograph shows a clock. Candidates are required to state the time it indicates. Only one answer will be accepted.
3:53
